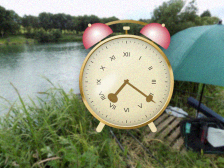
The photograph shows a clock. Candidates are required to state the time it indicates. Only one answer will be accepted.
7:21
